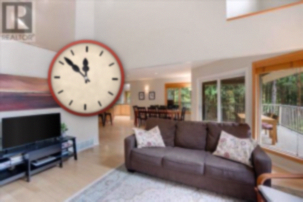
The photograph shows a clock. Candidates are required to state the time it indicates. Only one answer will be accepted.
11:52
